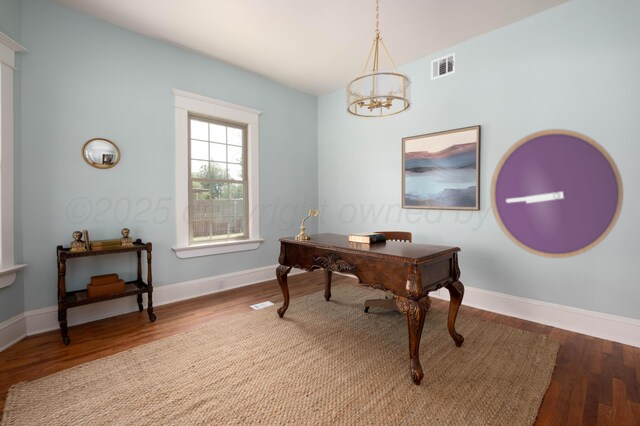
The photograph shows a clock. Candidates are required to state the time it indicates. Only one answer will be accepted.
8:44
